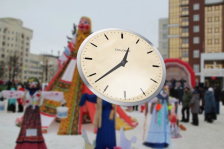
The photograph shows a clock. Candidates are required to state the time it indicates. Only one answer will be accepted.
12:38
